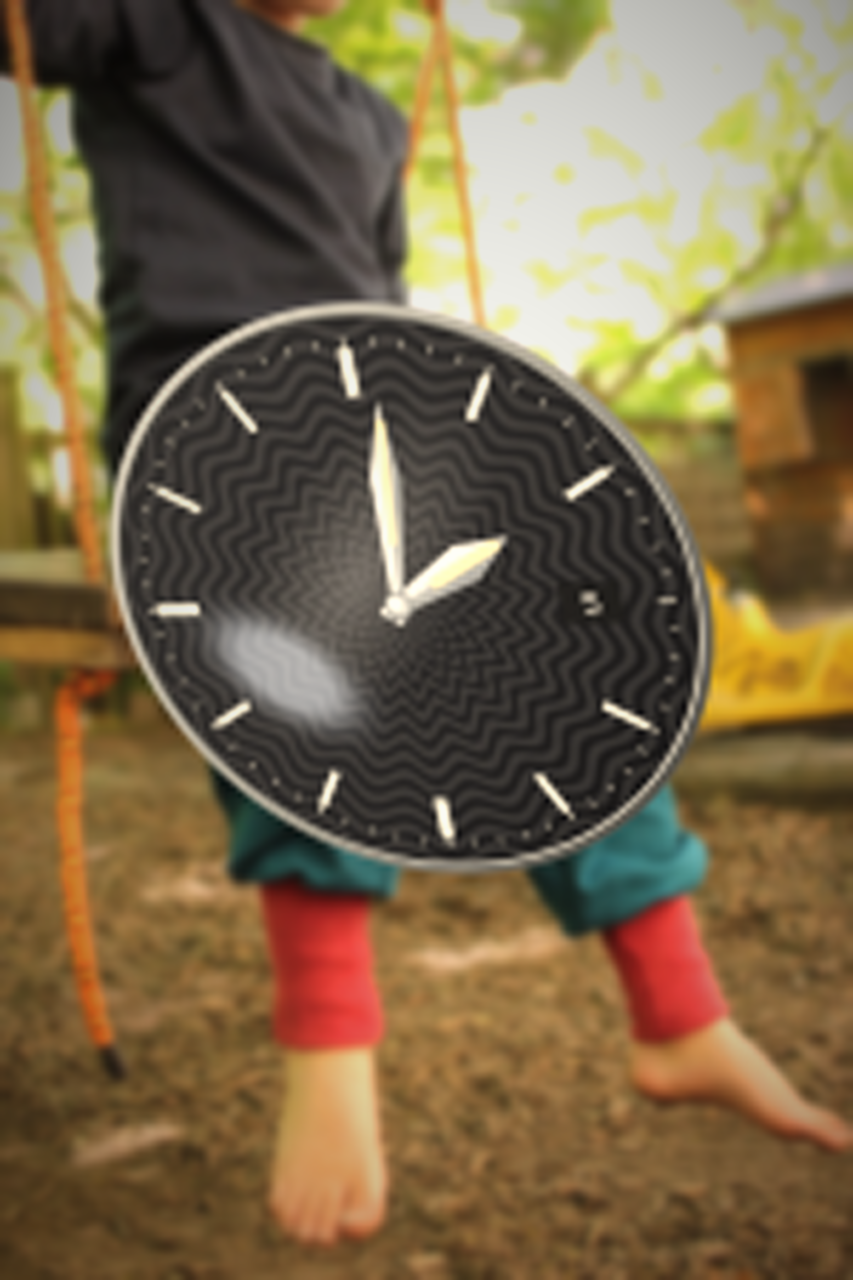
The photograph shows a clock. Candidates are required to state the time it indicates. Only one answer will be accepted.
2:01
